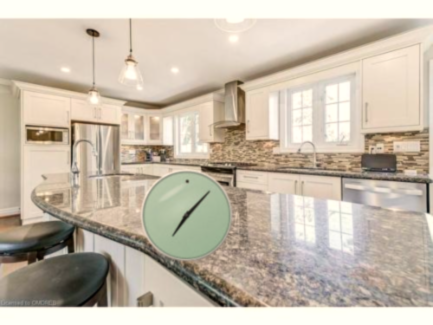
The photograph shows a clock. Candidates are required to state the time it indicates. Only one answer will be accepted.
7:07
